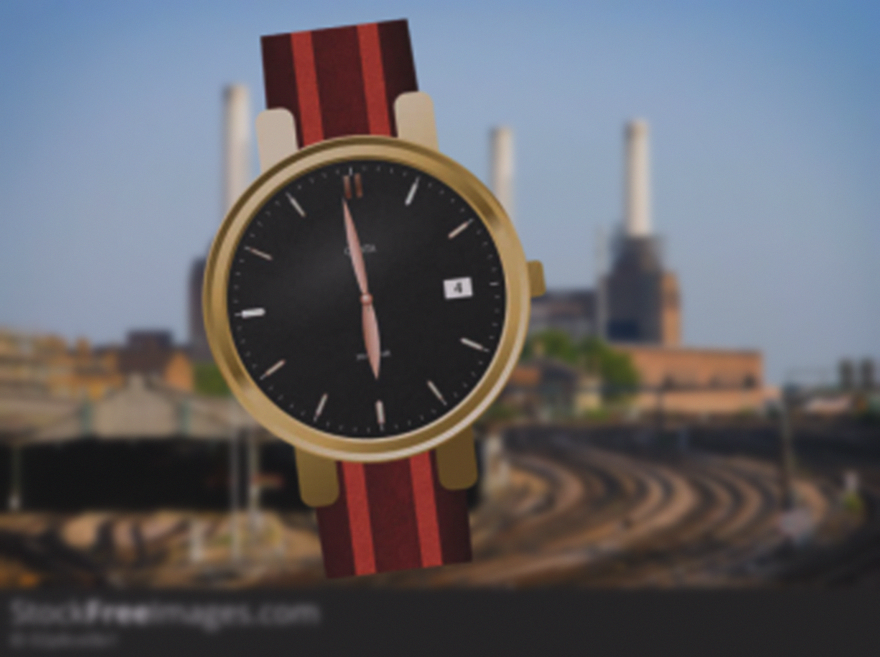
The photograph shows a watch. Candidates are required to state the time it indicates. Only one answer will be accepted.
5:59
